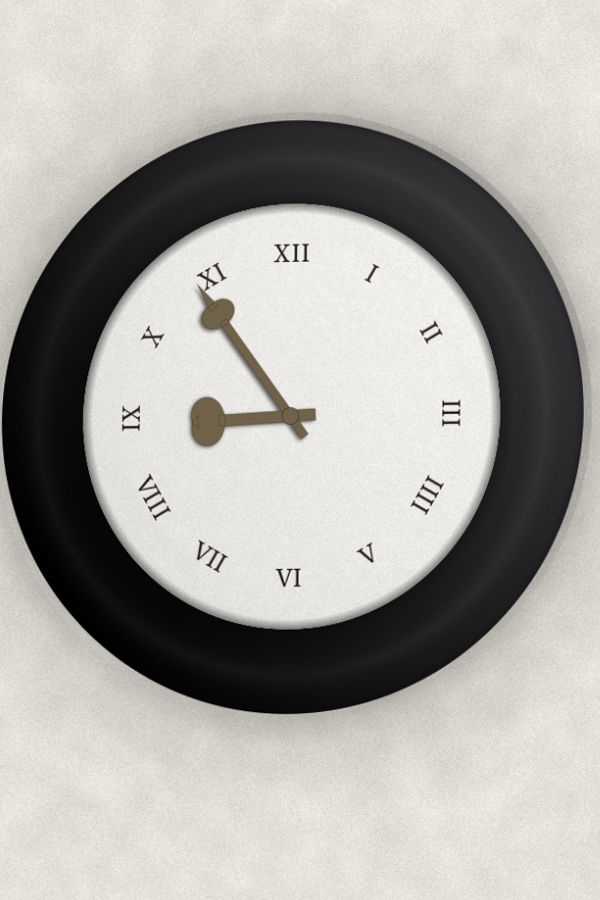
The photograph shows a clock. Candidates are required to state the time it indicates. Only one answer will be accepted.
8:54
